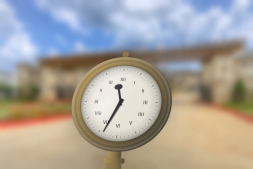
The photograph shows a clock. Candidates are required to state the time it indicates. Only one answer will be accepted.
11:34
